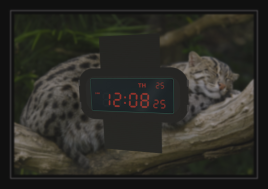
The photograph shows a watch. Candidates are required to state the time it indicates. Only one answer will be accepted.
12:08:25
